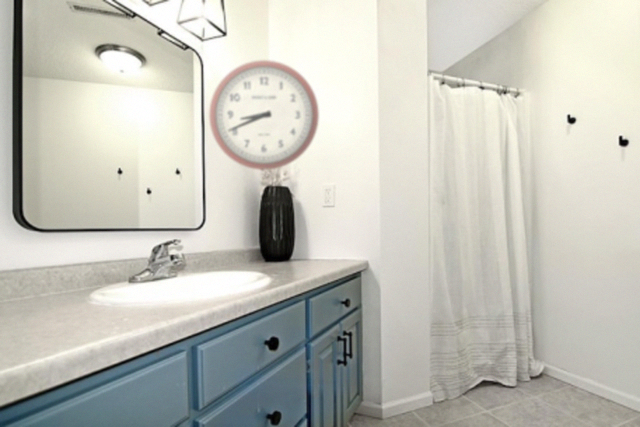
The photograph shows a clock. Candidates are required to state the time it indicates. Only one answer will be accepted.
8:41
